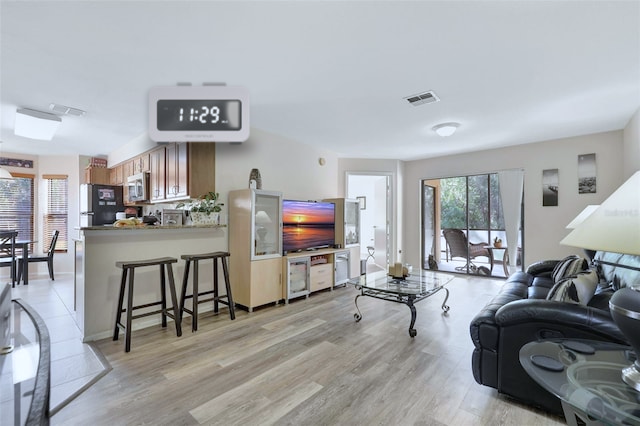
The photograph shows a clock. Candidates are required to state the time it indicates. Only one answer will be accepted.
11:29
